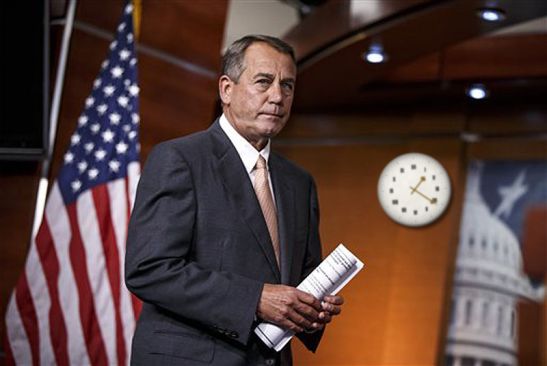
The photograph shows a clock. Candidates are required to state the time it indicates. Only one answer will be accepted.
1:21
